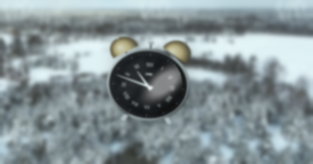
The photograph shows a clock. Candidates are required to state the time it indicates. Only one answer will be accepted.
10:48
